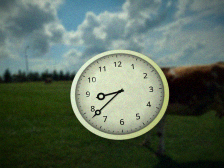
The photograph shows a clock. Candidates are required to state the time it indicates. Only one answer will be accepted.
8:38
